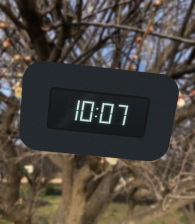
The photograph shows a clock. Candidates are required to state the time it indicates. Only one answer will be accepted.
10:07
